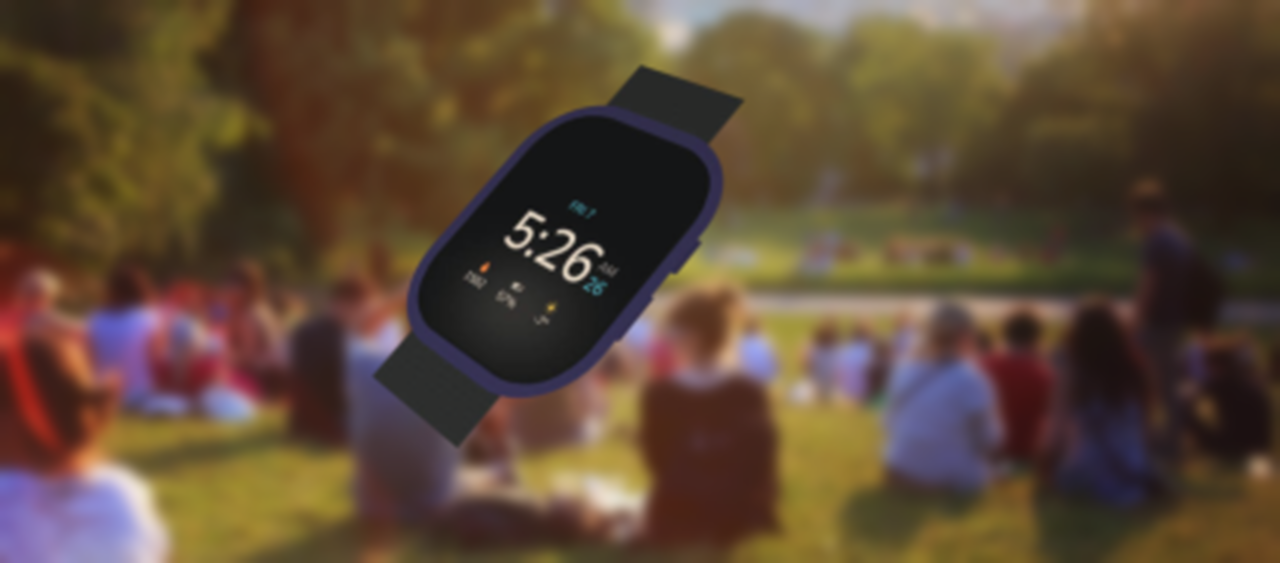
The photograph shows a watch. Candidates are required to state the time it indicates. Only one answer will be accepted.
5:26
